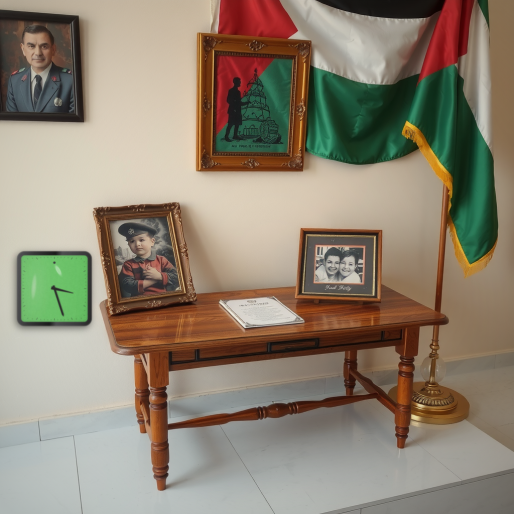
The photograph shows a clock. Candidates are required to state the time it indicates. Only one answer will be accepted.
3:27
